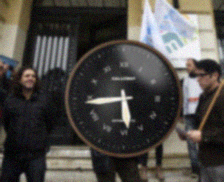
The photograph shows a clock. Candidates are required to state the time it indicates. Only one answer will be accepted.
5:44
